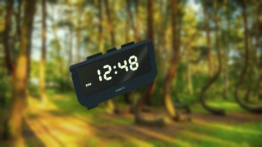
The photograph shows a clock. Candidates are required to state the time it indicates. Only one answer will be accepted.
12:48
